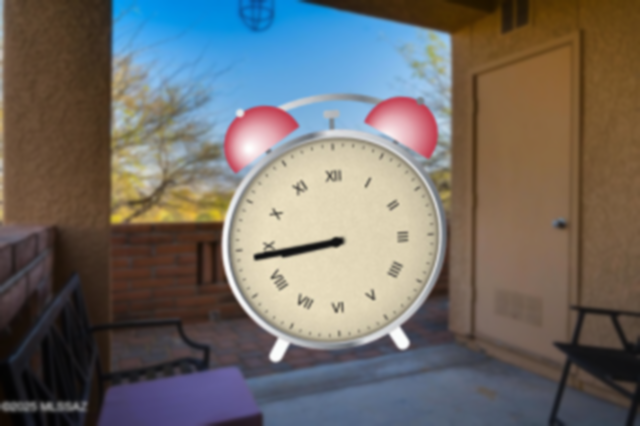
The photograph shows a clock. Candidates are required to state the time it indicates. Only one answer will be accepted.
8:44
